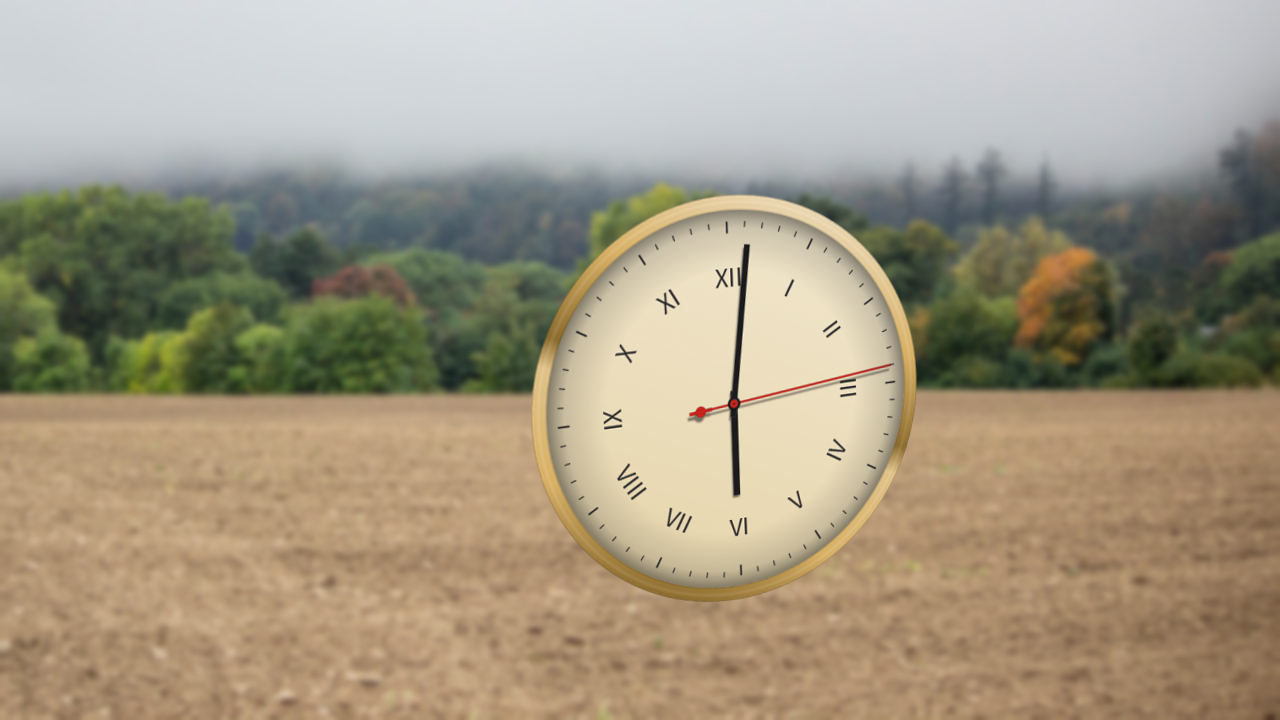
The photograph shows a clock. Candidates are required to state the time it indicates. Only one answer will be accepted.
6:01:14
